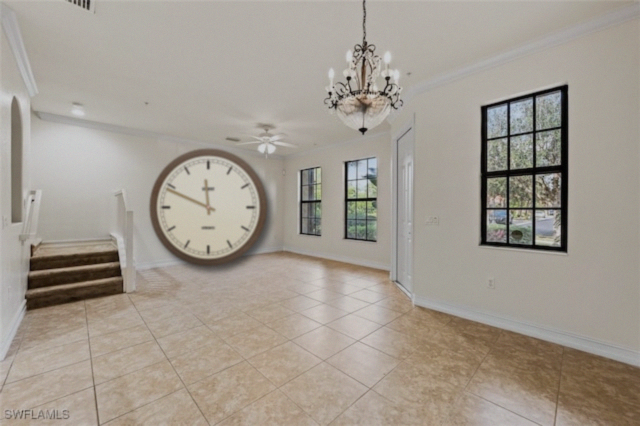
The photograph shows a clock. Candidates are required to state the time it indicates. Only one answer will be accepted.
11:49
